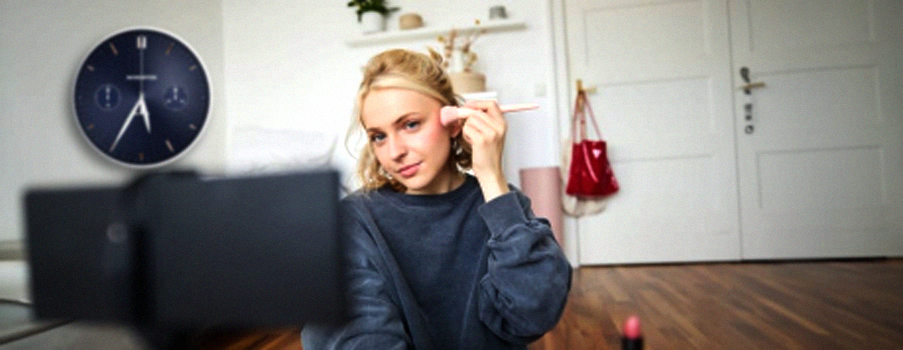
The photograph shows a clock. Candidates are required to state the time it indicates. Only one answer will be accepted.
5:35
